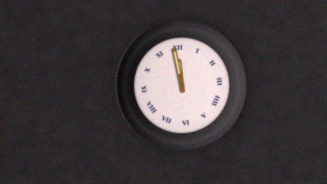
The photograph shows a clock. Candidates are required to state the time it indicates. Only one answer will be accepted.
11:59
